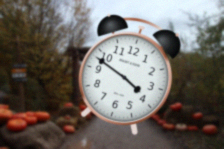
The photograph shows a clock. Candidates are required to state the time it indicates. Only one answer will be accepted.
3:48
